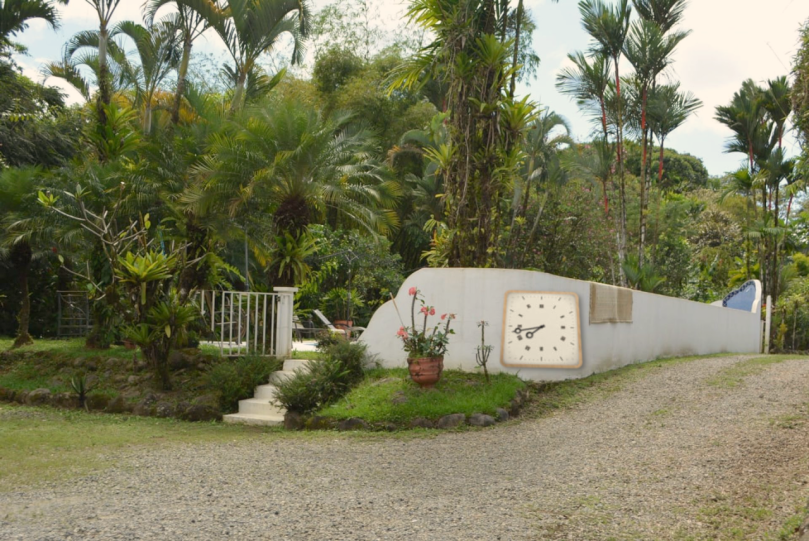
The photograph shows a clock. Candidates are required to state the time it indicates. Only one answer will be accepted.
7:43
